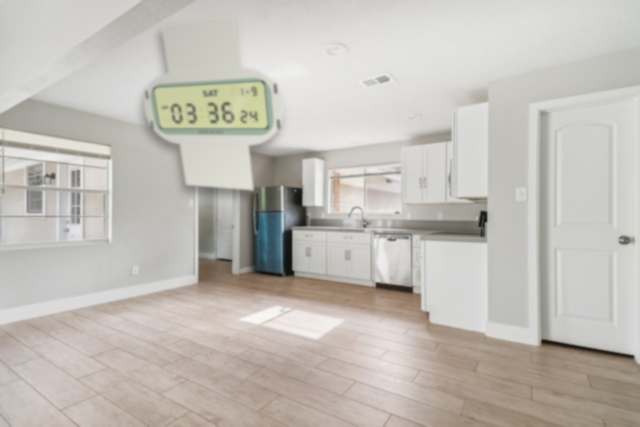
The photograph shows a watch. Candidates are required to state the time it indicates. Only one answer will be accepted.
3:36:24
